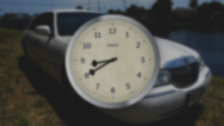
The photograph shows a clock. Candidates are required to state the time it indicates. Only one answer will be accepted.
8:40
